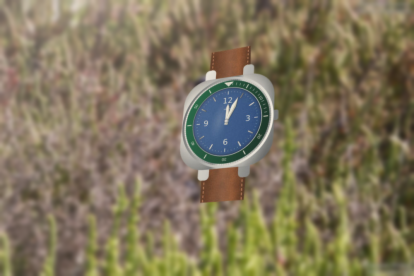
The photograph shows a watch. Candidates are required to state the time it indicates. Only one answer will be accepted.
12:04
